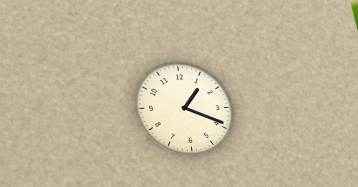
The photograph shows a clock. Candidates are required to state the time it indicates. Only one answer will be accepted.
1:19
